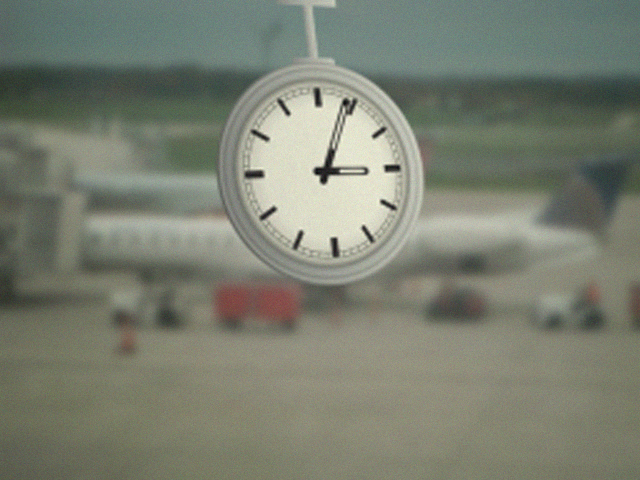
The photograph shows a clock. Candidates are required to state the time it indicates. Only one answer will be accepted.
3:04
